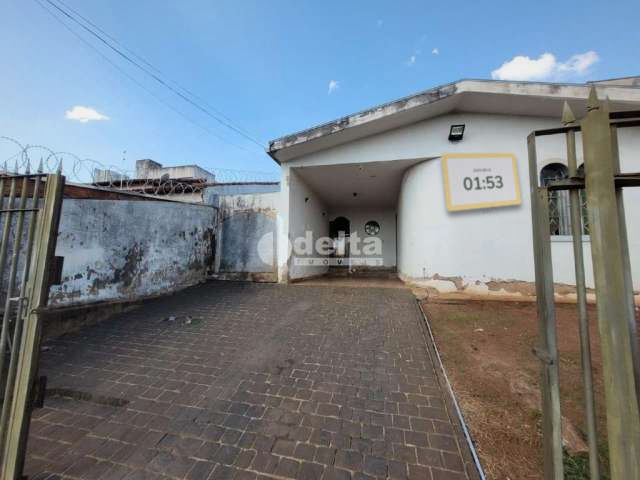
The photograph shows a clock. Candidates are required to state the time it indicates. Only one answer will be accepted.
1:53
